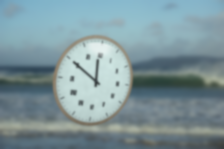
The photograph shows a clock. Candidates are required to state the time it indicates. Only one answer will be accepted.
11:50
